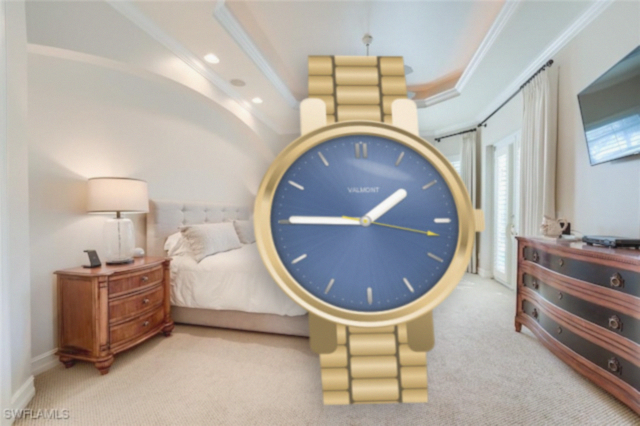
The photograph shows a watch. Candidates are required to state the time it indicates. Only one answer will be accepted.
1:45:17
